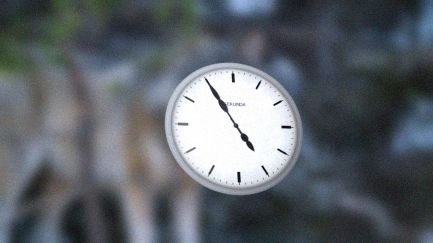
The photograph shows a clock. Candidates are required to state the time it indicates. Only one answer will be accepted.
4:55
